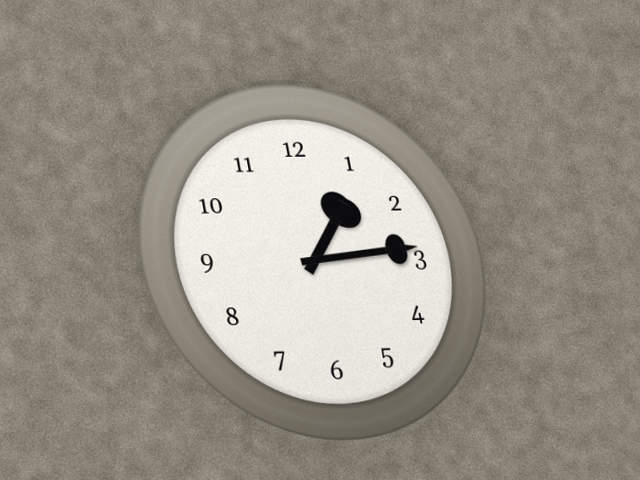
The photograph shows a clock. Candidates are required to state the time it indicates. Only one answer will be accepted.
1:14
